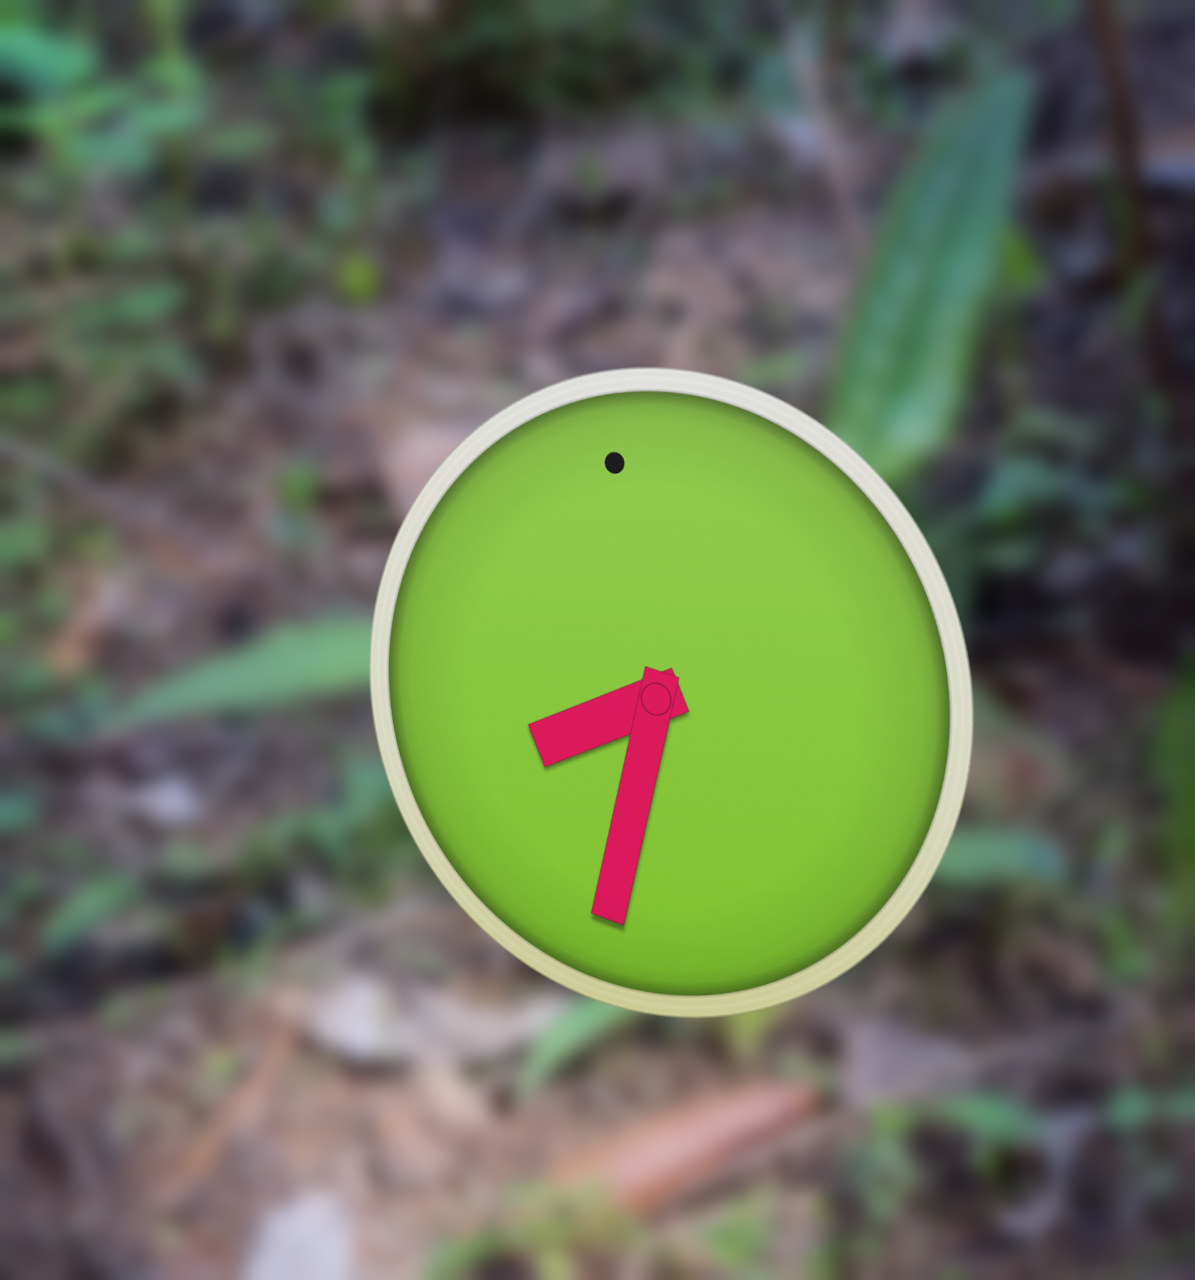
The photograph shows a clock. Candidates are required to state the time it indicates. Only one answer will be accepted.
8:34
